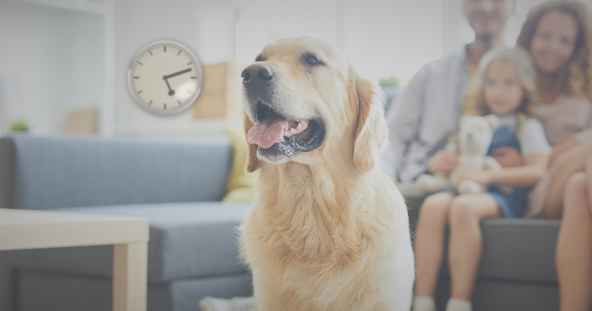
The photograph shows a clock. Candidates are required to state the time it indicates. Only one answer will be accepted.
5:12
